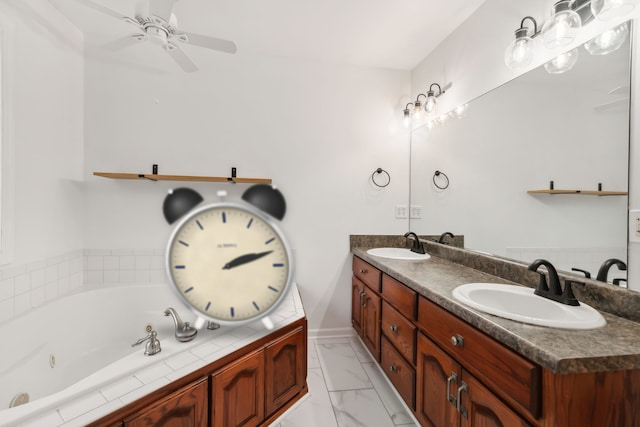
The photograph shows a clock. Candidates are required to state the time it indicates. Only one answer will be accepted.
2:12
